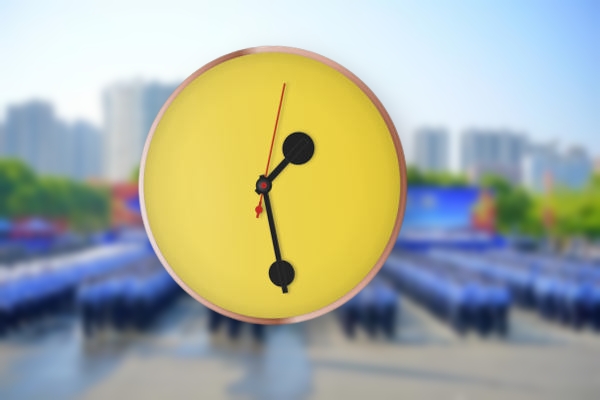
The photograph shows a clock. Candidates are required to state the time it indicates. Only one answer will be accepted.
1:28:02
